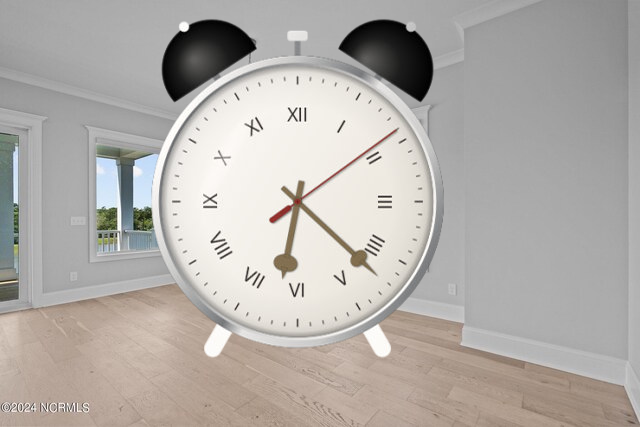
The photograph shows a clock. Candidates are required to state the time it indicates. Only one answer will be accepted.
6:22:09
